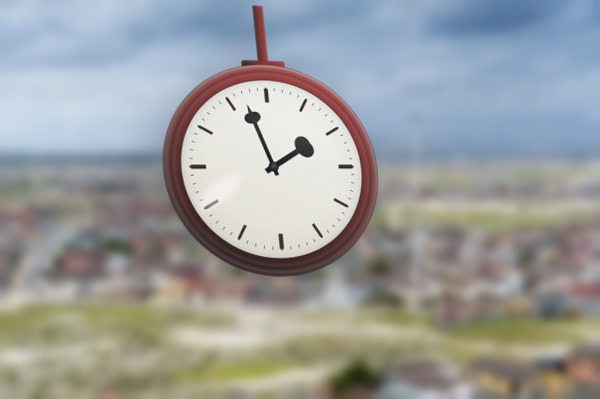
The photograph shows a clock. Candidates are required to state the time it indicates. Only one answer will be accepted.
1:57
